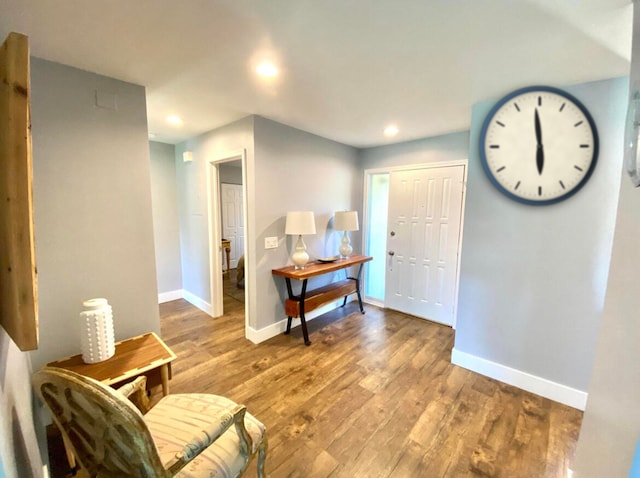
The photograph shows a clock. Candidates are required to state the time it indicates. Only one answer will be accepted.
5:59
